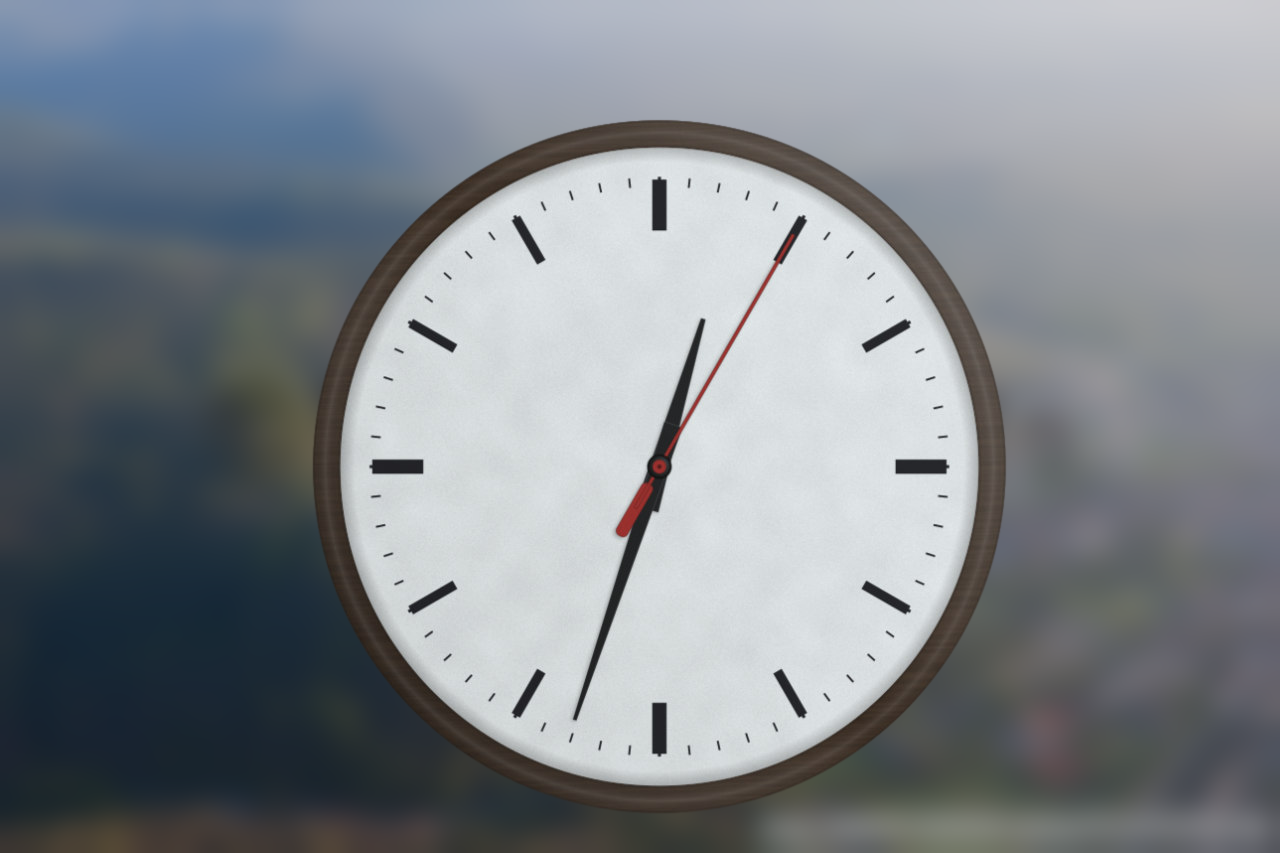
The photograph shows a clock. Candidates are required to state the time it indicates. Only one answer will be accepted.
12:33:05
